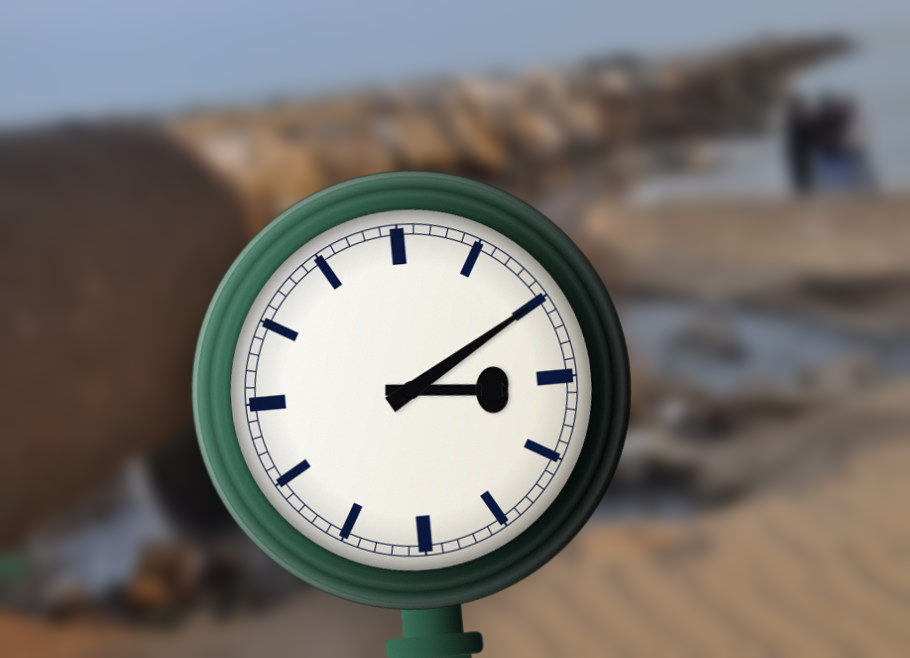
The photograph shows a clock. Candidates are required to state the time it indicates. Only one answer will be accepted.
3:10
